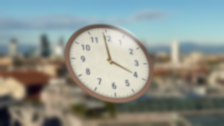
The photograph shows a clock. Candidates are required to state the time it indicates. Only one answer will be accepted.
3:59
